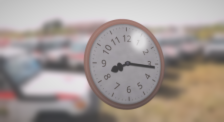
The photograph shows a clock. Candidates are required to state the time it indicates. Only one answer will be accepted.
8:16
